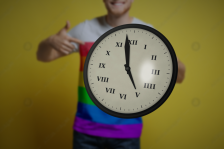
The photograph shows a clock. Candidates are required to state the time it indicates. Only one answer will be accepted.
4:58
